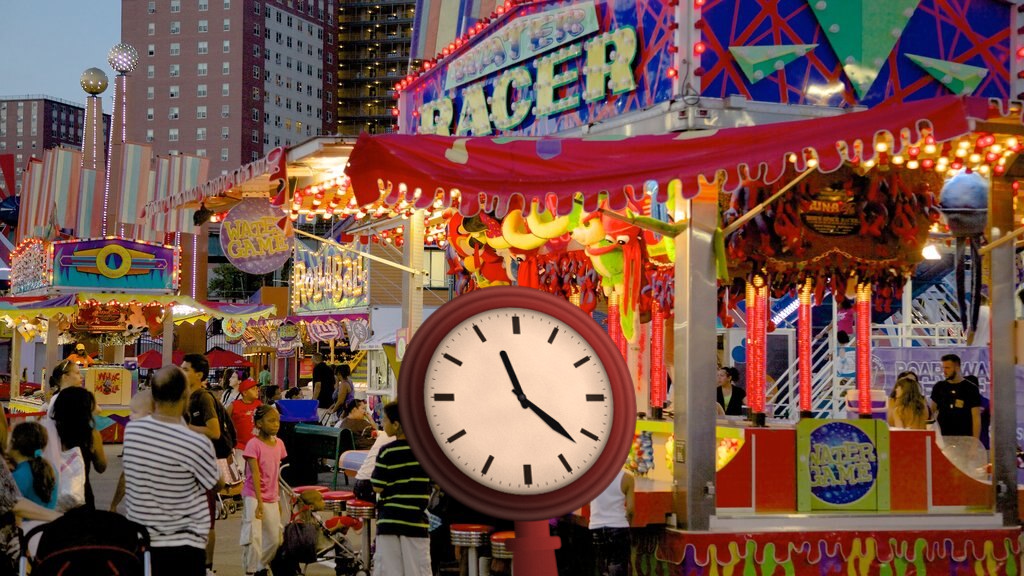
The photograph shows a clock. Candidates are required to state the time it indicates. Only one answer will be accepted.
11:22
